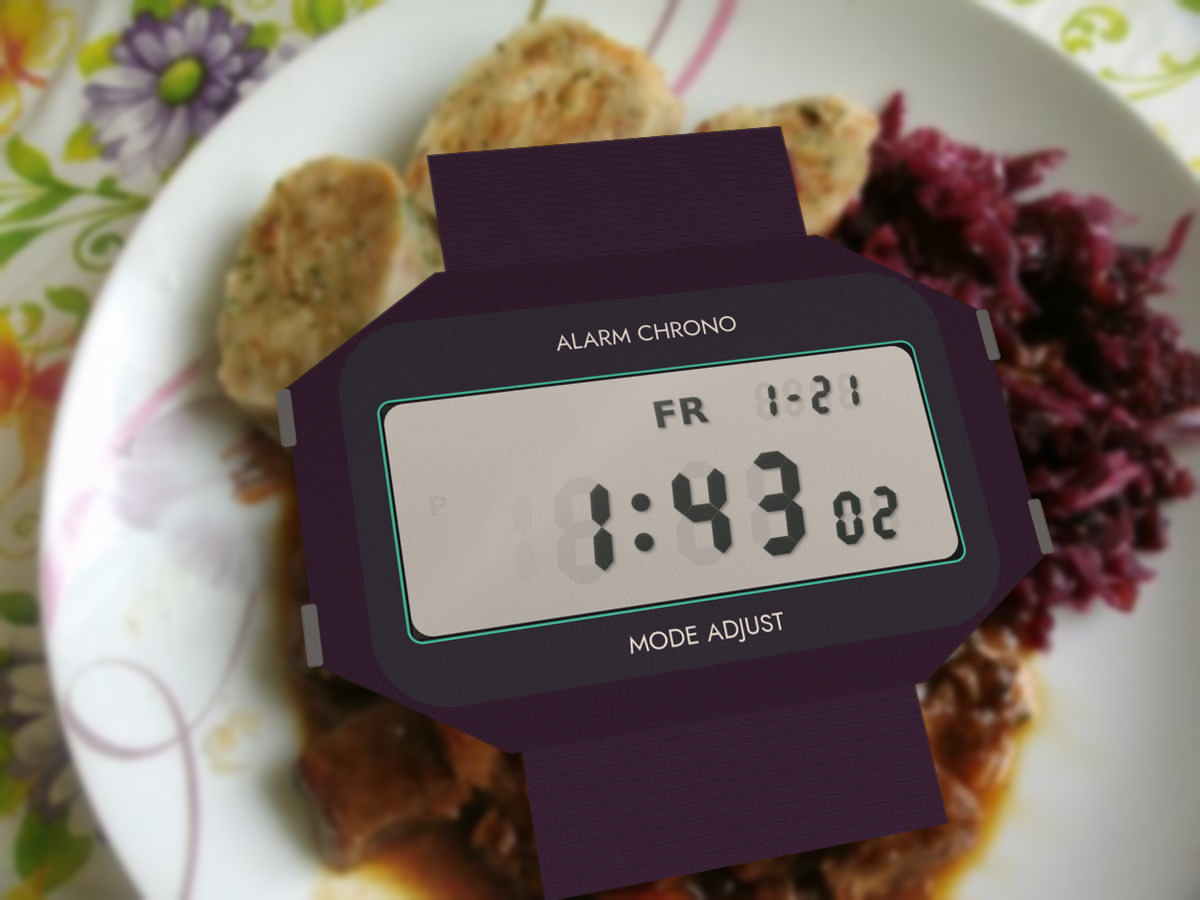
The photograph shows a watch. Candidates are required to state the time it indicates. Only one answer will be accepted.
1:43:02
